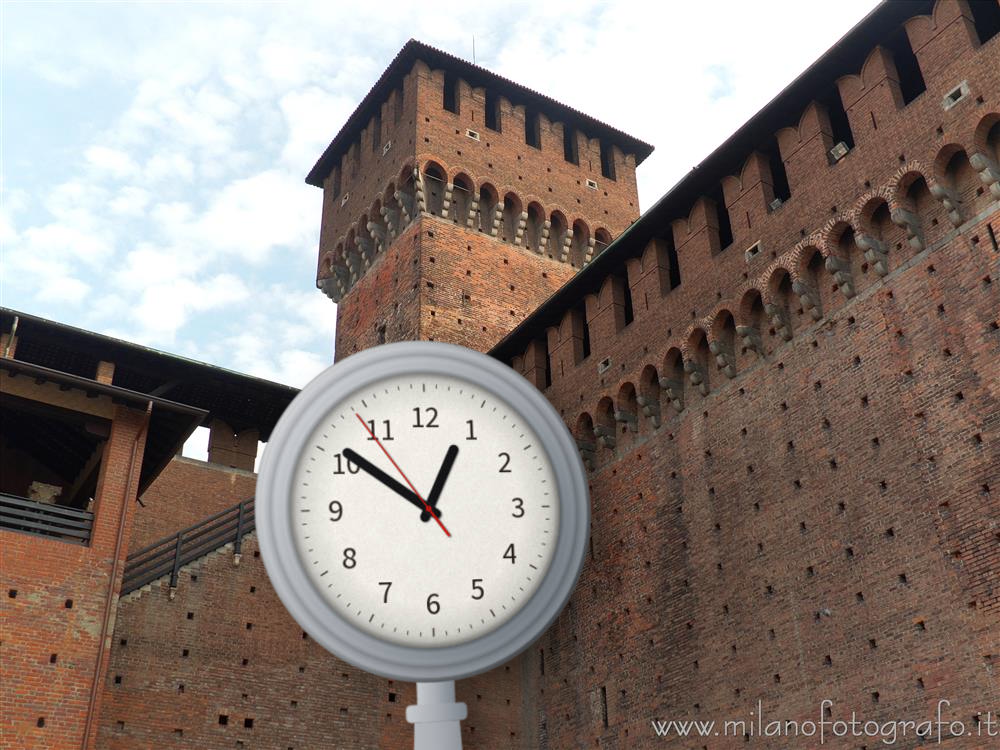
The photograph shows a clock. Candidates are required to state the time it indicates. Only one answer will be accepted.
12:50:54
